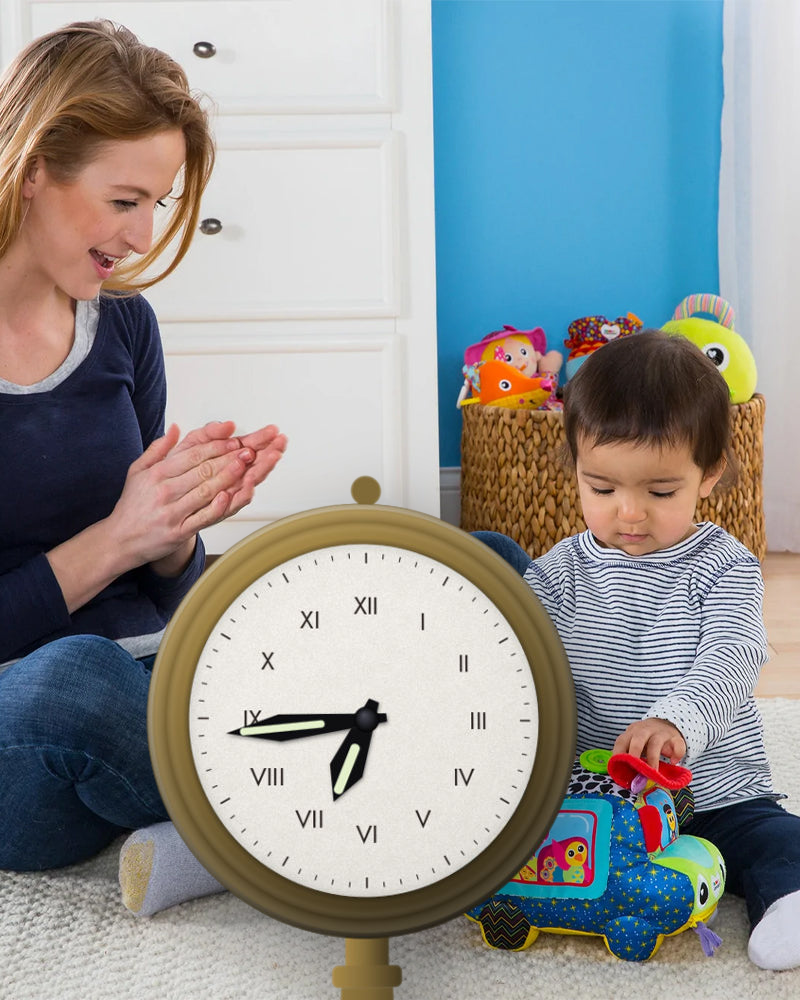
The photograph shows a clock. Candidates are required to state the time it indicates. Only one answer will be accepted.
6:44
